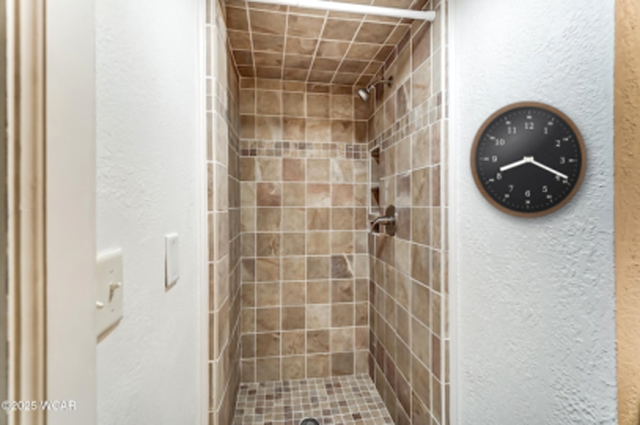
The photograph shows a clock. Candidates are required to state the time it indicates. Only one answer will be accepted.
8:19
